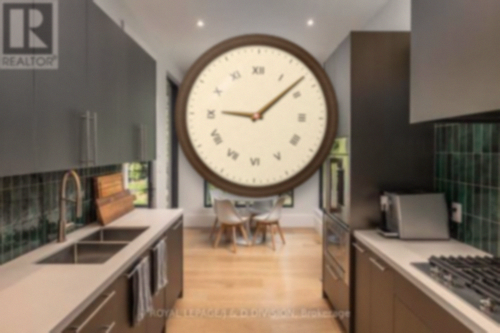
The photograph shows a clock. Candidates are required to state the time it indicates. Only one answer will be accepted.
9:08
